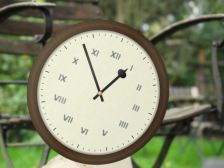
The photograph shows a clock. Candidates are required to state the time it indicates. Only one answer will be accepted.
12:53
